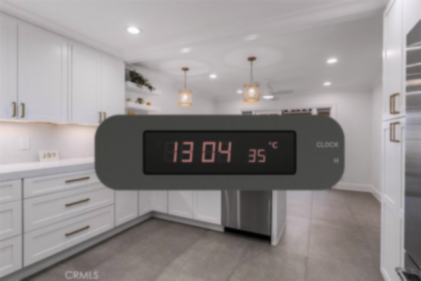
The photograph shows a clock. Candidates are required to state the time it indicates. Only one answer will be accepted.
13:04
